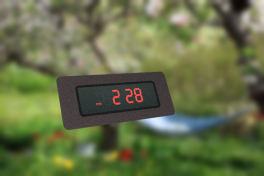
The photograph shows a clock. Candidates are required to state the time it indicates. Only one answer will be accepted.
2:28
